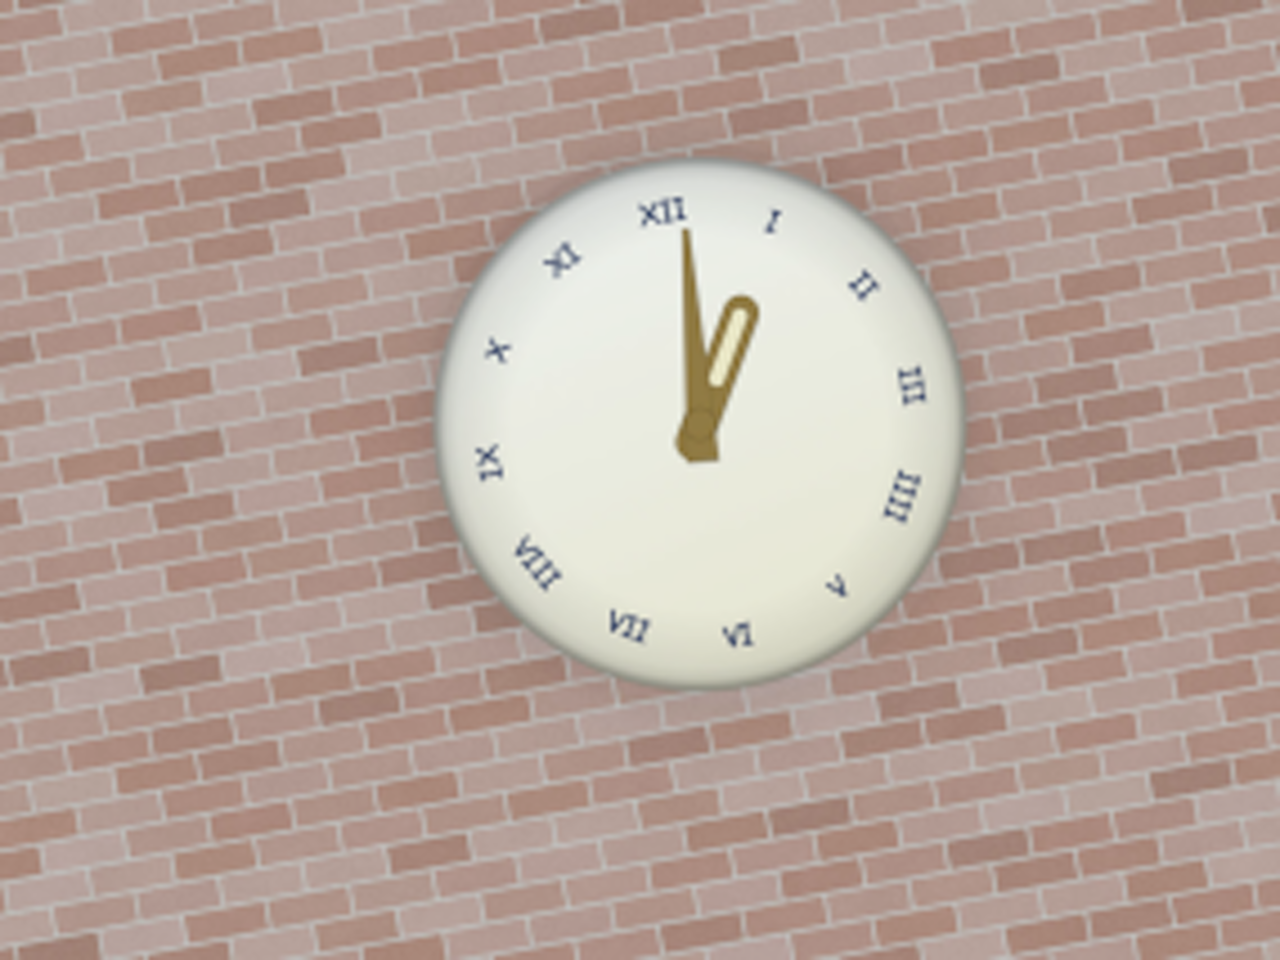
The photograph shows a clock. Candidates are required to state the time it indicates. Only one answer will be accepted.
1:01
